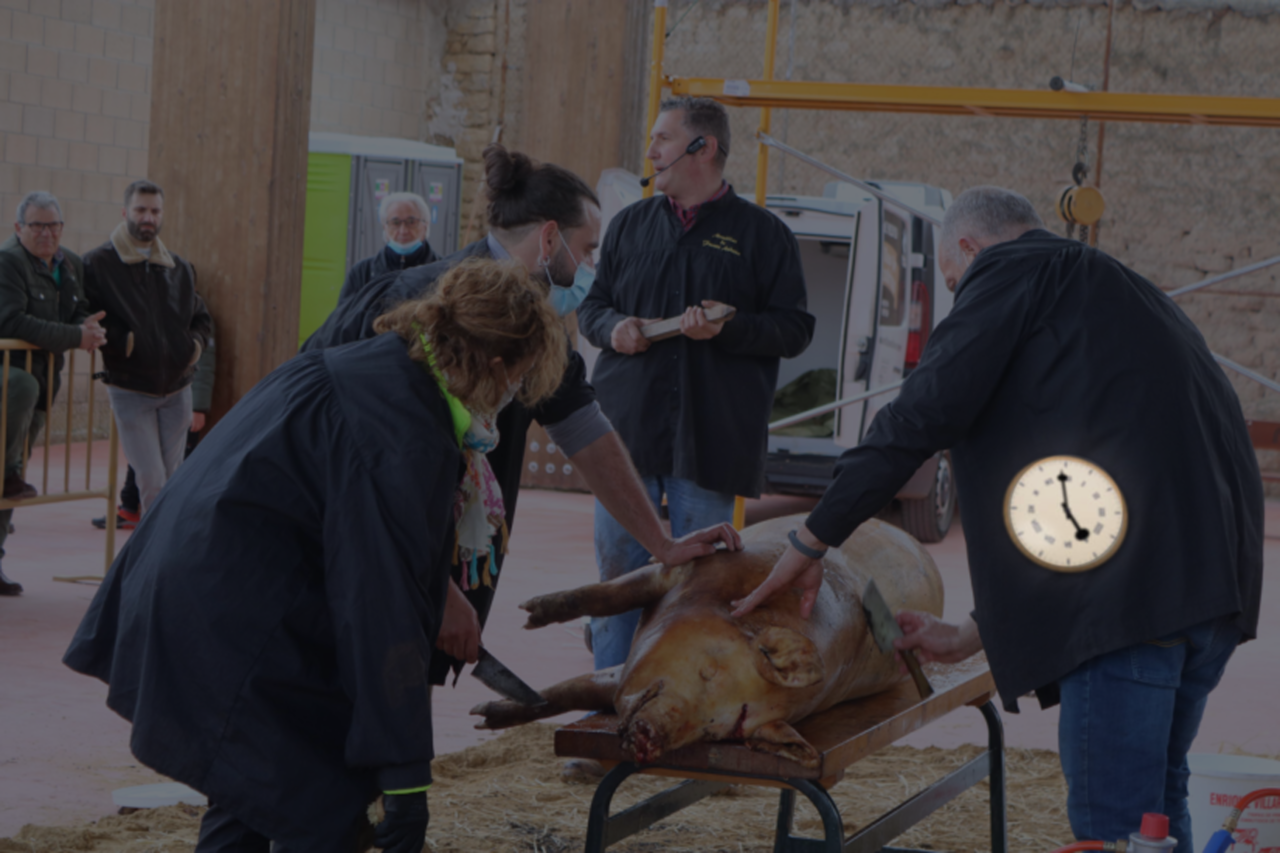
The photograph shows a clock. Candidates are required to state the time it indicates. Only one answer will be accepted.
4:59
